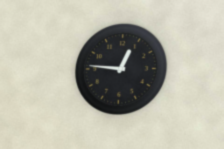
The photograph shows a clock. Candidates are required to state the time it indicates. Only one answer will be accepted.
12:46
